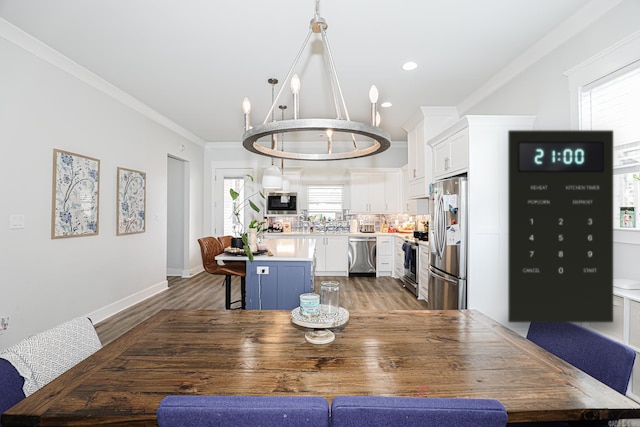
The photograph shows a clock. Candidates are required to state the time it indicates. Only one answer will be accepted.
21:00
